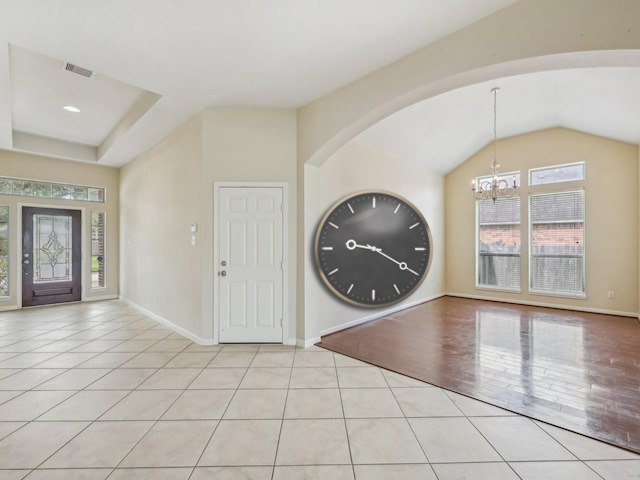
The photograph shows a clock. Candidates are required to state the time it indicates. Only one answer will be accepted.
9:20
